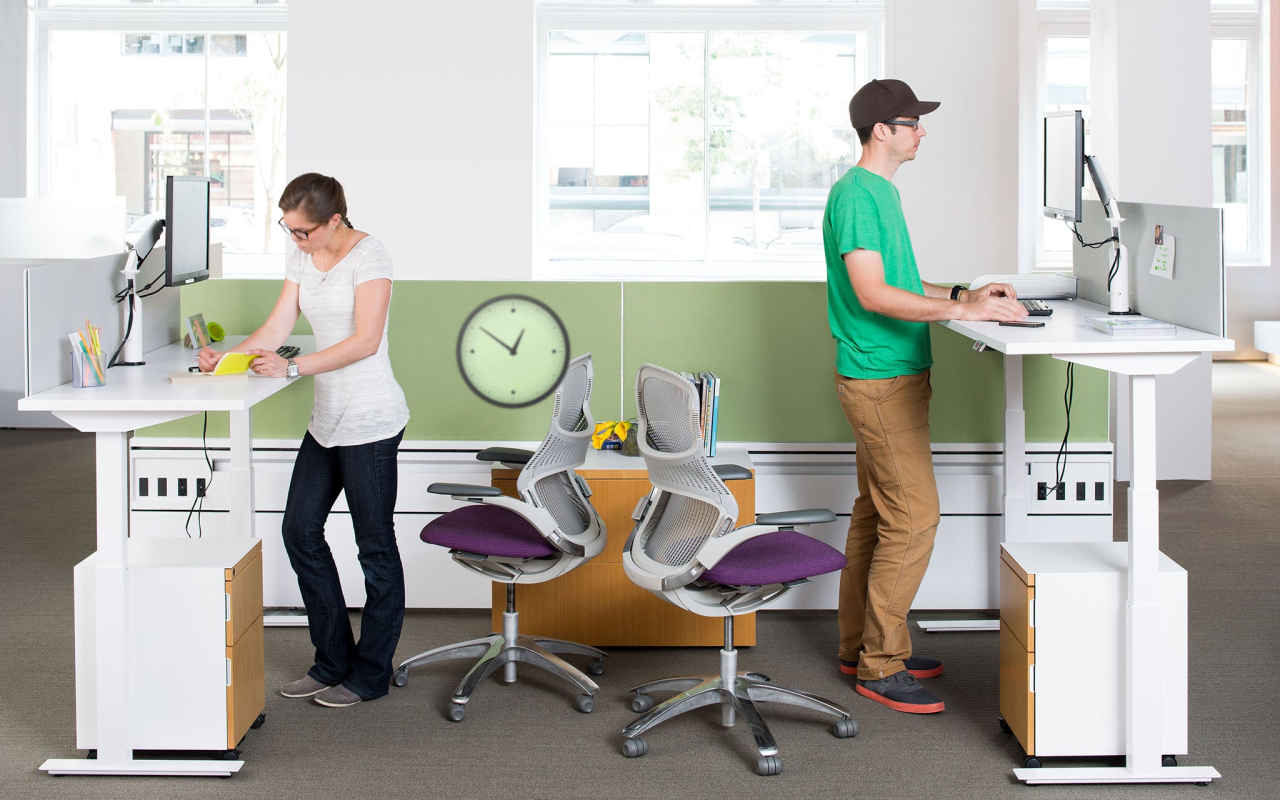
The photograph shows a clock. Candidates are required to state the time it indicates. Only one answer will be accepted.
12:51
